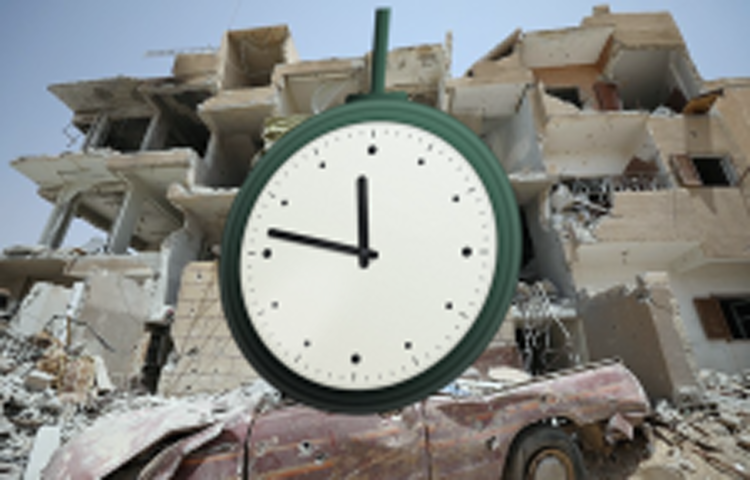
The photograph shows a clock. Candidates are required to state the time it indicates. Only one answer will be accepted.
11:47
